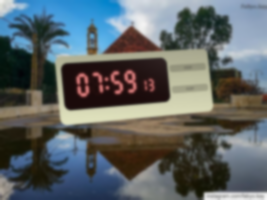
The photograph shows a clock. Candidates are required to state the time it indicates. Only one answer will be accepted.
7:59:13
